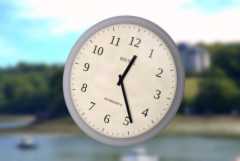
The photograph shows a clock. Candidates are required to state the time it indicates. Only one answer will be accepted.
12:24
